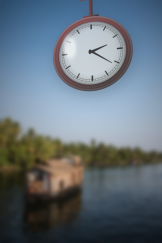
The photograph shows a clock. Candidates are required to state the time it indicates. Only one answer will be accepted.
2:21
